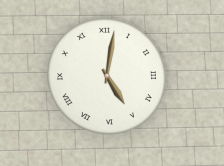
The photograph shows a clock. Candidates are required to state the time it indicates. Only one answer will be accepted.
5:02
